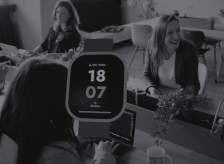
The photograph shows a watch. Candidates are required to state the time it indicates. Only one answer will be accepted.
18:07
